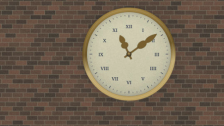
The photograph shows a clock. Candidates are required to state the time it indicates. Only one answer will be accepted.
11:09
